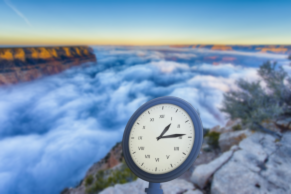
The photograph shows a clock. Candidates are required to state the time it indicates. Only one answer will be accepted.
1:14
